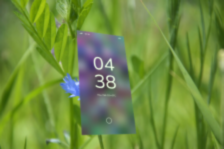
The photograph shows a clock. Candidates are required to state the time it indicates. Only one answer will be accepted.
4:38
